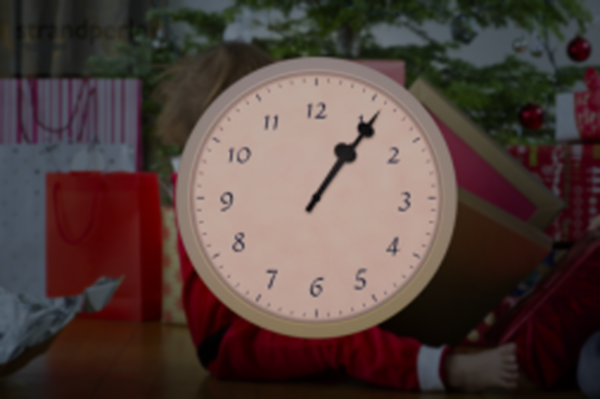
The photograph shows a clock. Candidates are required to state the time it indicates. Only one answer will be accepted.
1:06
